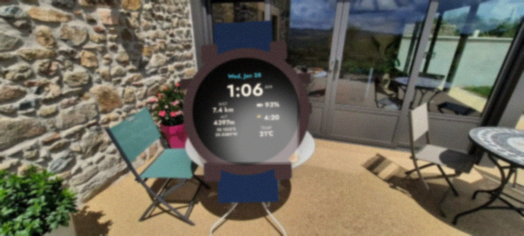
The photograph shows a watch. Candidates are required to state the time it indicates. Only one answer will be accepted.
1:06
